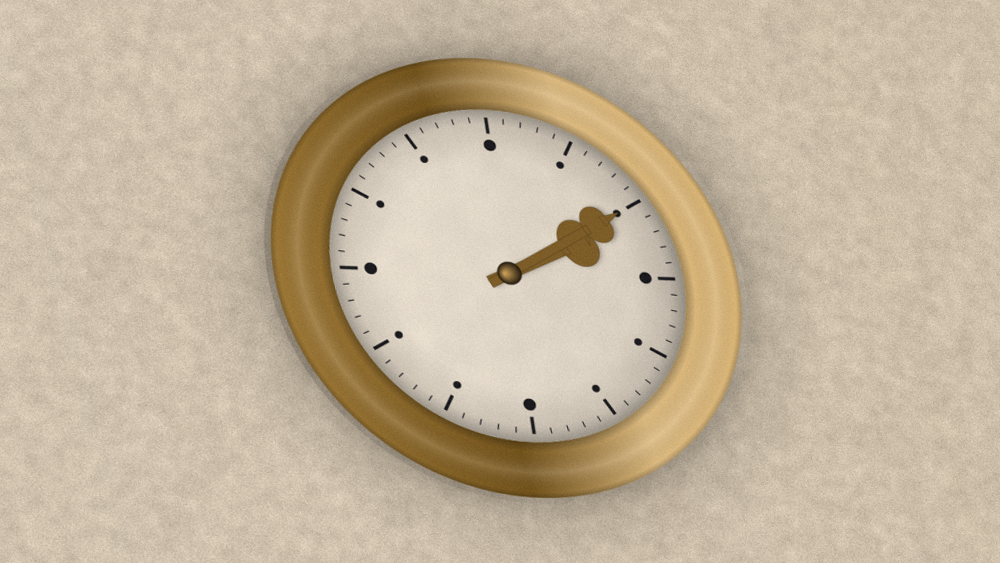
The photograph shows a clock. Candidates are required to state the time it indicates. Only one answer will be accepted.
2:10
